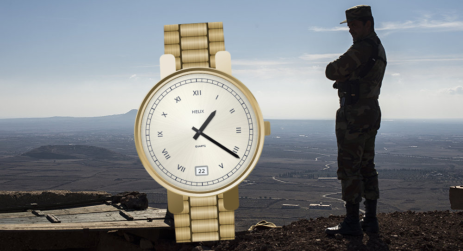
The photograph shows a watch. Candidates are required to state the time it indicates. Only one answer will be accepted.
1:21
